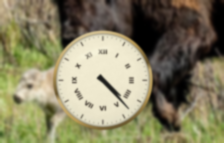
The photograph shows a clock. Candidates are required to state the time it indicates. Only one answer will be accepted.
4:23
